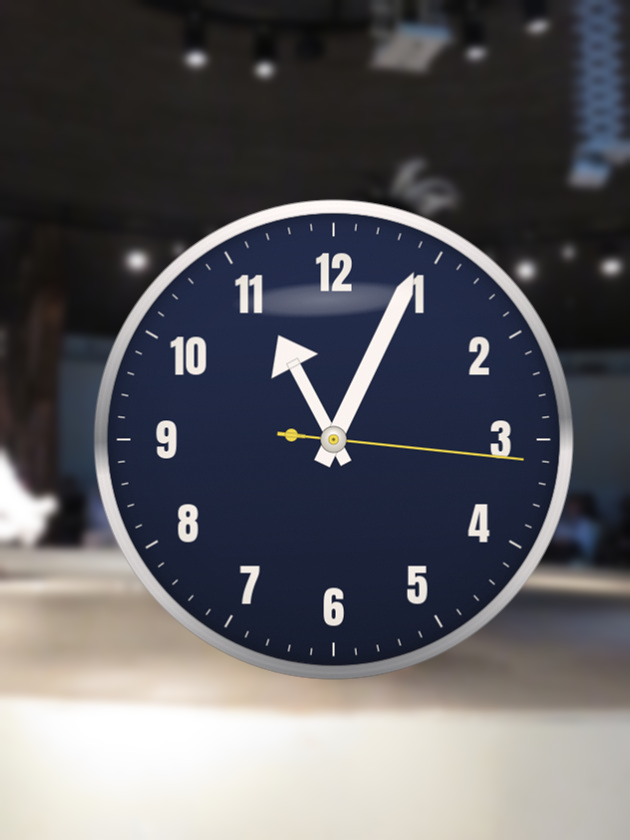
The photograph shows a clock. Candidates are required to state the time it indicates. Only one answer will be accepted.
11:04:16
